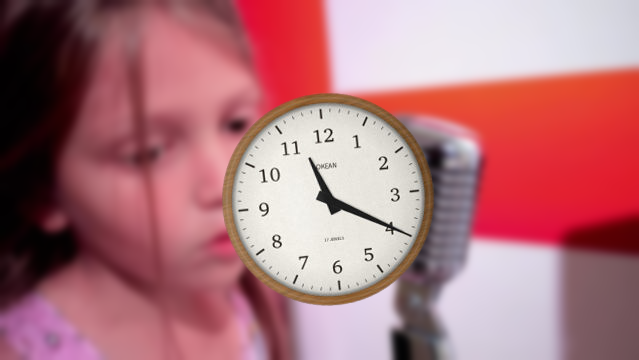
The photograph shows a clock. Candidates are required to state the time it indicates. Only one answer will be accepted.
11:20
